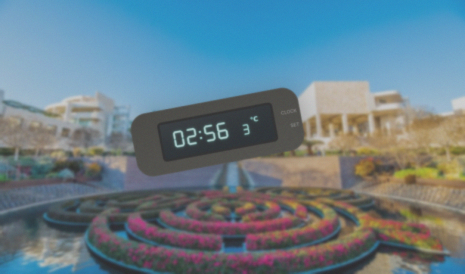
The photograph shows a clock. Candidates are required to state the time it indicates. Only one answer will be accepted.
2:56
